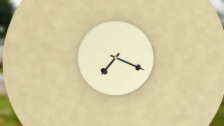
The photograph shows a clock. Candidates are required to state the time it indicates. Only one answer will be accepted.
7:19
